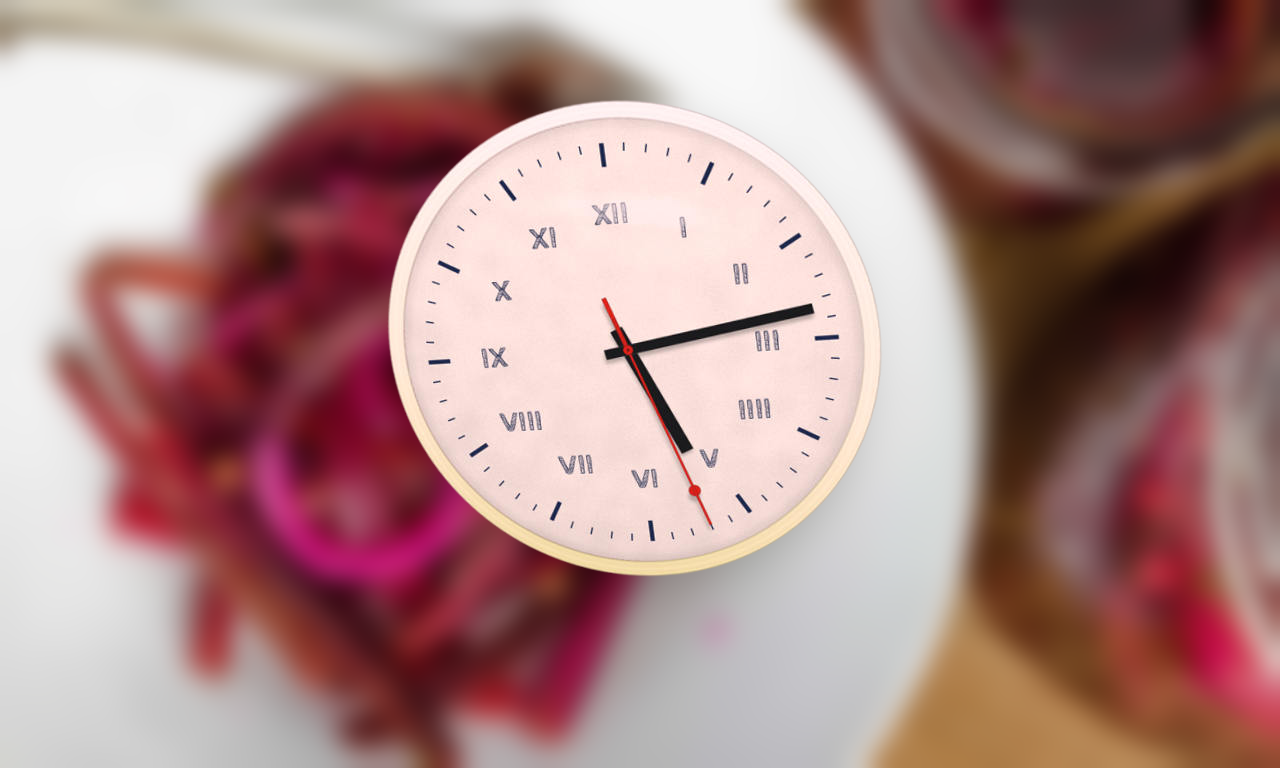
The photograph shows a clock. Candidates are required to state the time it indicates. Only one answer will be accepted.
5:13:27
